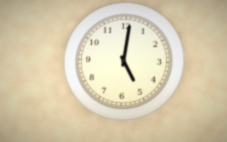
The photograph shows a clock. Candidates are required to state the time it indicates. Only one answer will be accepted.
5:01
